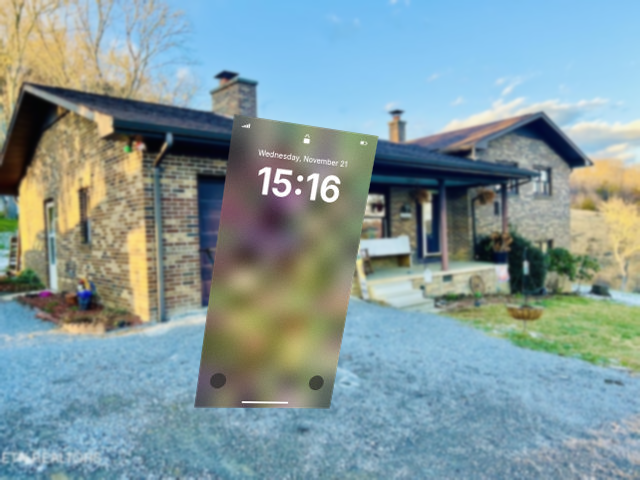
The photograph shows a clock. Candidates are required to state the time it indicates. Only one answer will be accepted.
15:16
